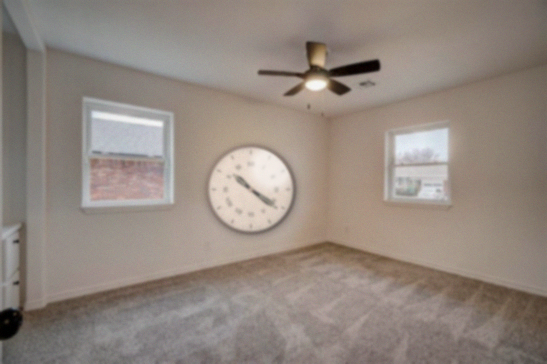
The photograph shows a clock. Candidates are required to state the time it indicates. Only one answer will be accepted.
10:21
